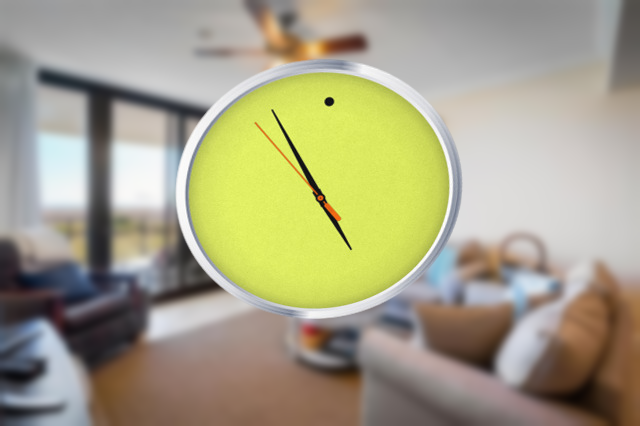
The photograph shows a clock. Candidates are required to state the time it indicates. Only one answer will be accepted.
4:54:53
